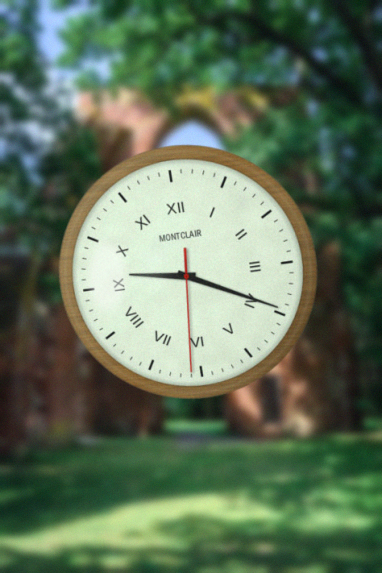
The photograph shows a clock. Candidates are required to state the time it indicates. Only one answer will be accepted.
9:19:31
